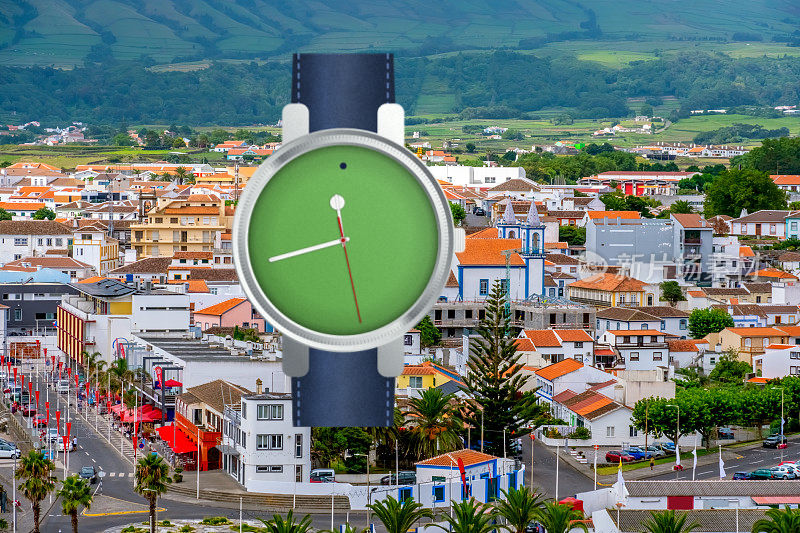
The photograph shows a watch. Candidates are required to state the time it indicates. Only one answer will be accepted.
11:42:28
